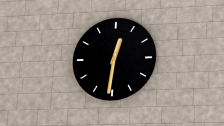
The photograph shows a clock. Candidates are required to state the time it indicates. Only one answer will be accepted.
12:31
